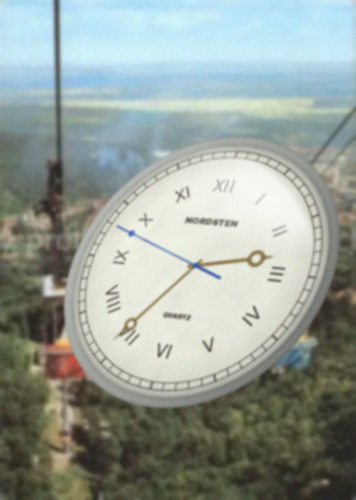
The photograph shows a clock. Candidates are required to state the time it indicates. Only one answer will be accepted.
2:35:48
